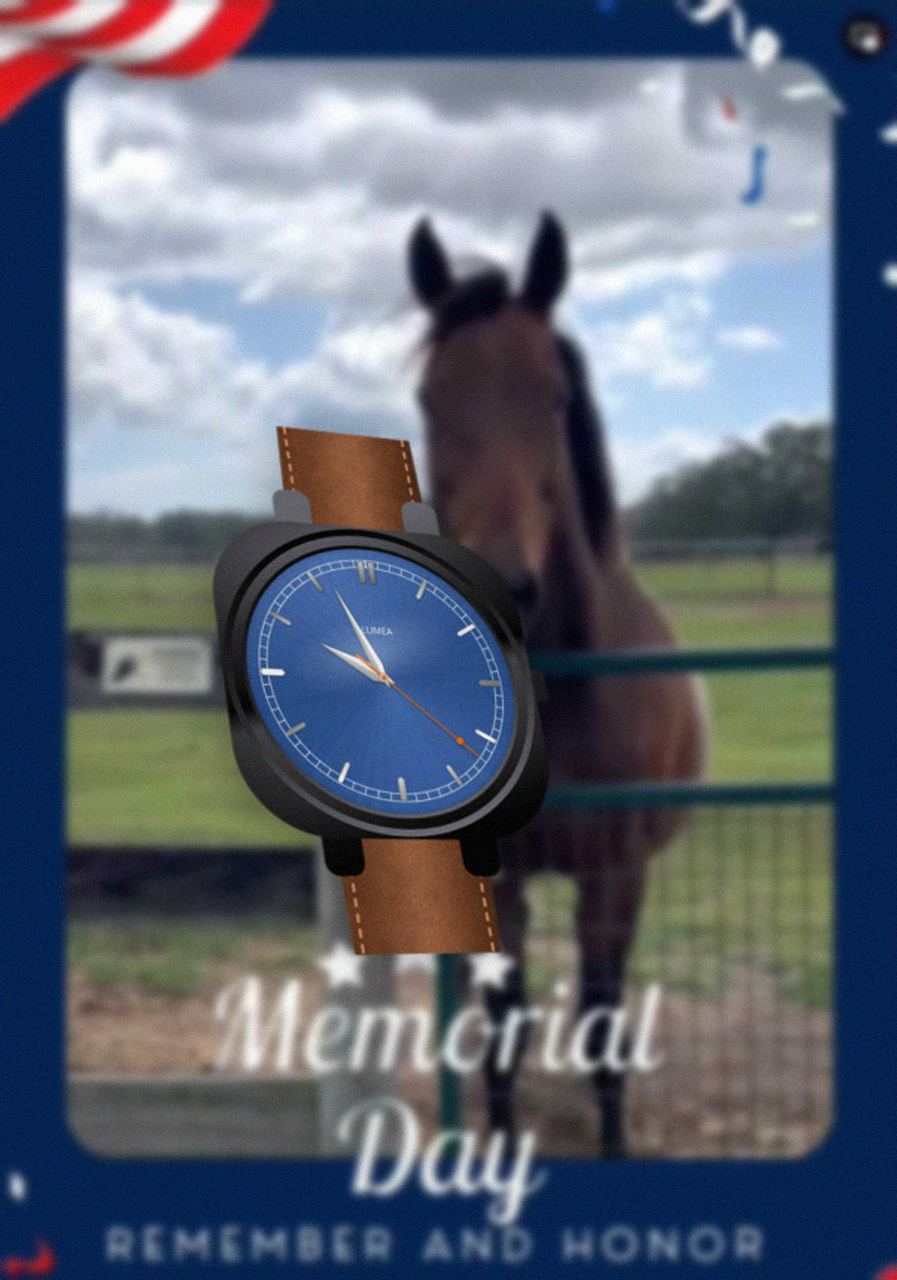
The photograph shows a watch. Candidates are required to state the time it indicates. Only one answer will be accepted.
9:56:22
